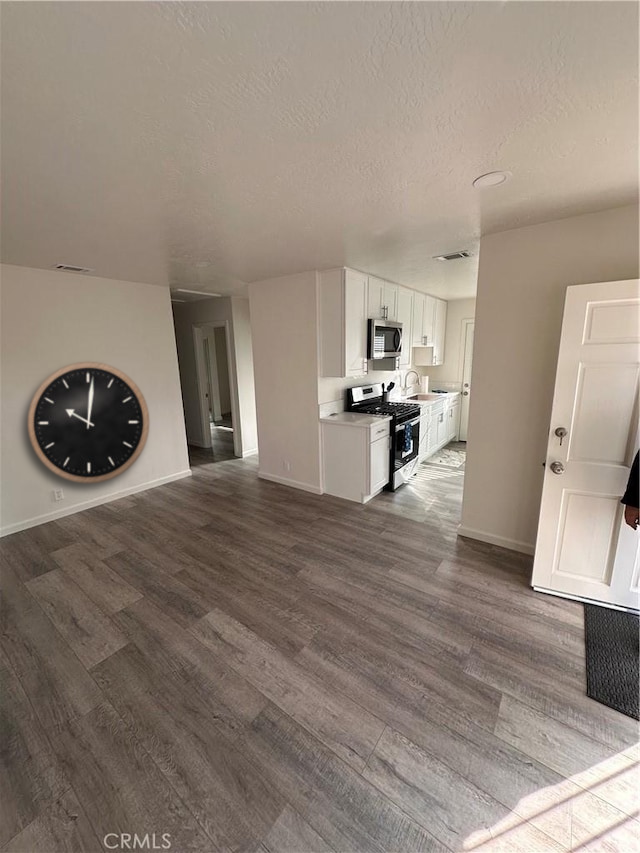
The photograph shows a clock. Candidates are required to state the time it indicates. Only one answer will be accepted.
10:01
